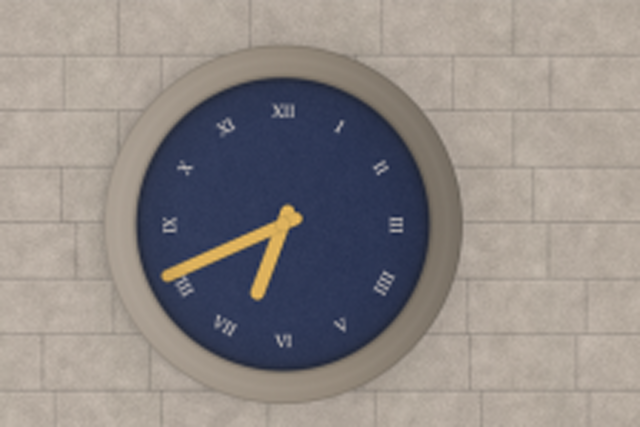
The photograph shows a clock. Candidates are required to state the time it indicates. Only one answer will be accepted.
6:41
